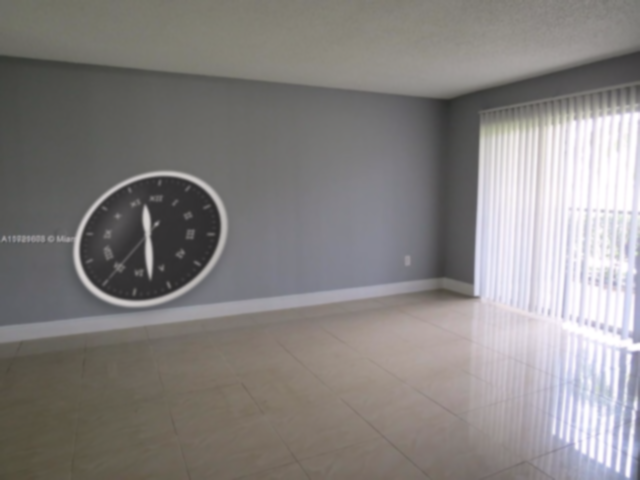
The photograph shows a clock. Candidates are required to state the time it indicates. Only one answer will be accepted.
11:27:35
